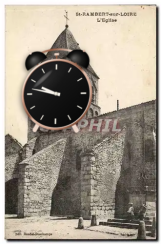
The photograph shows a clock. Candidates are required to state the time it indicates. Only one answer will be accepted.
9:47
